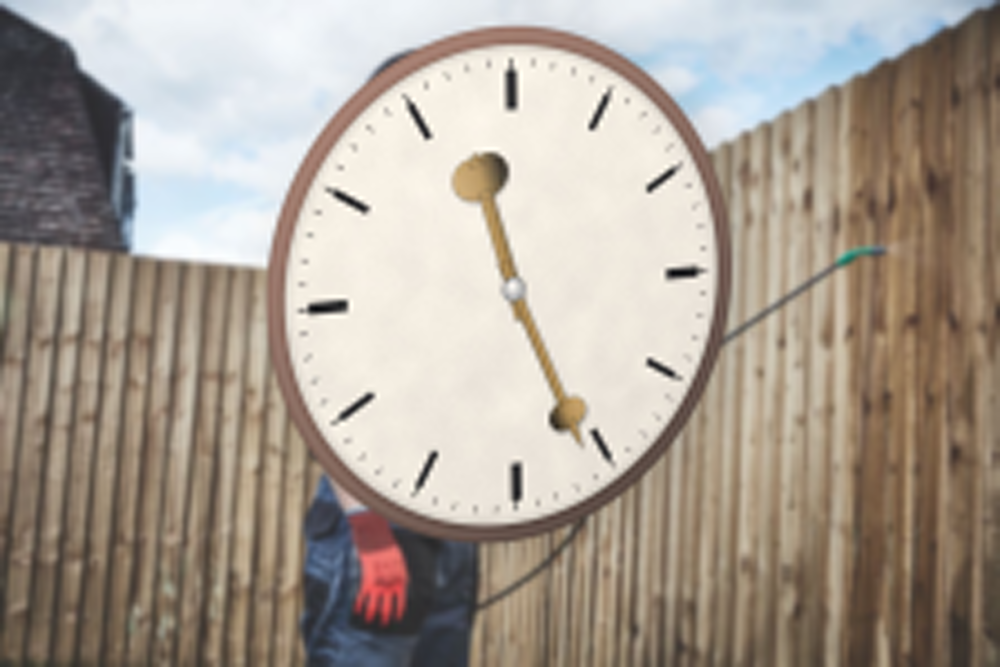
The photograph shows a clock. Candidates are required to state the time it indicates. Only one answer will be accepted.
11:26
